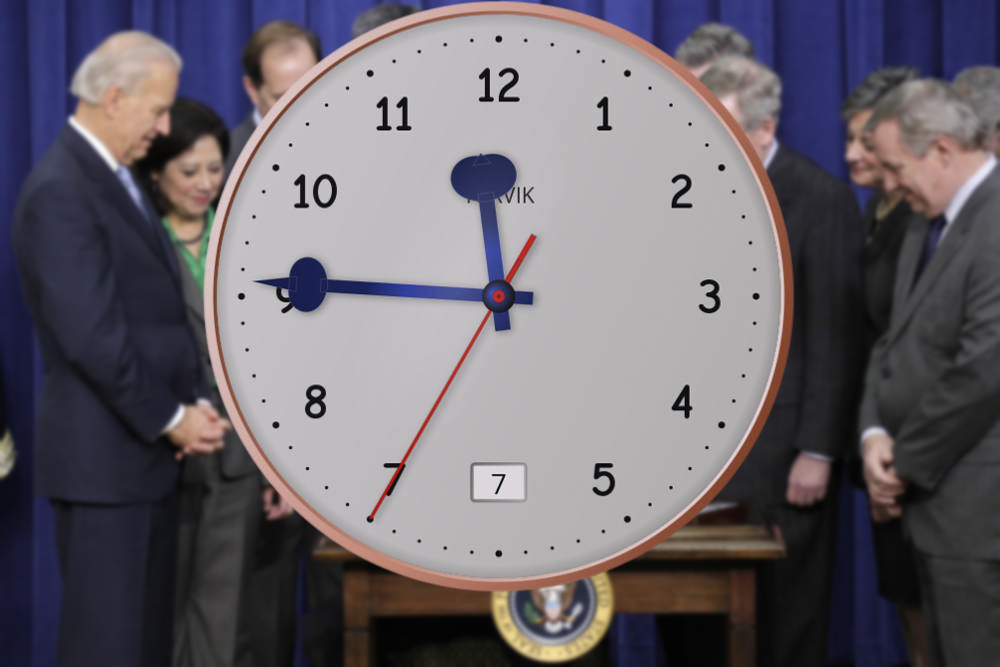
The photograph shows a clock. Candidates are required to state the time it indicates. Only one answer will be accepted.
11:45:35
